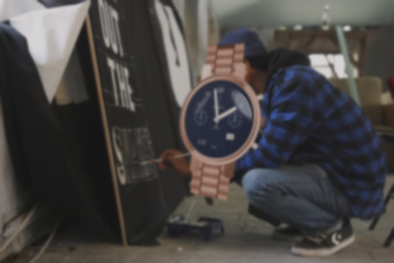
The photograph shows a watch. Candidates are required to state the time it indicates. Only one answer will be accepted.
1:58
